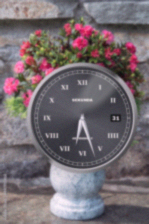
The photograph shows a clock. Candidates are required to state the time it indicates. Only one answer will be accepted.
6:27
